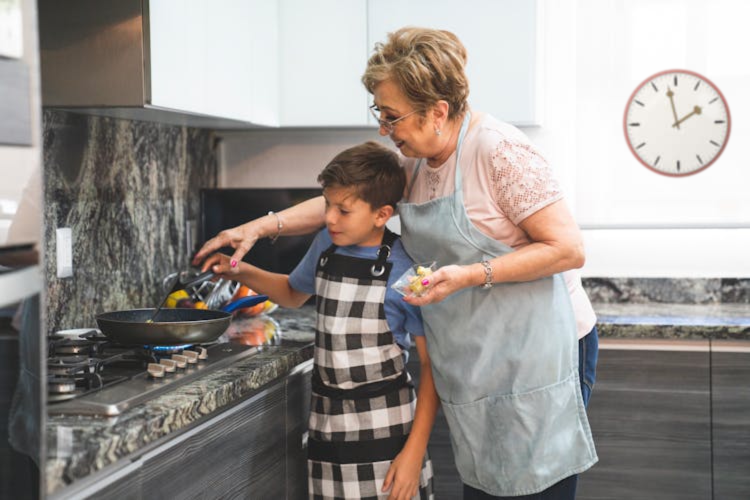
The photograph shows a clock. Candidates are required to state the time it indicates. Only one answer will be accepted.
1:58
